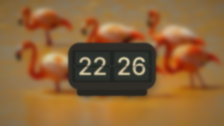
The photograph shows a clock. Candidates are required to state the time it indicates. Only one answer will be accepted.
22:26
